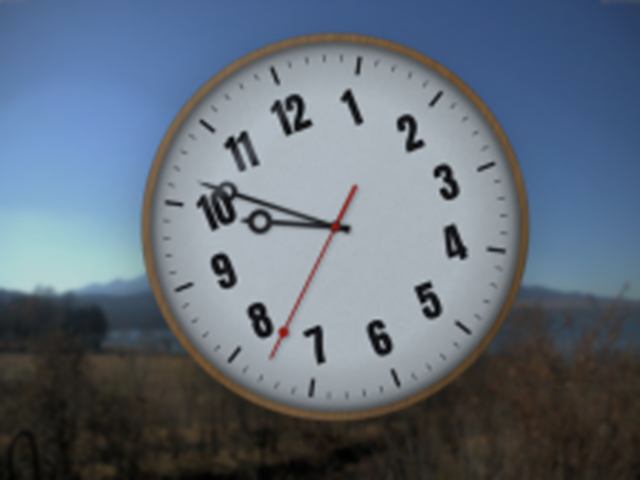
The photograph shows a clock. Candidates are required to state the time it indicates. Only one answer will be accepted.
9:51:38
